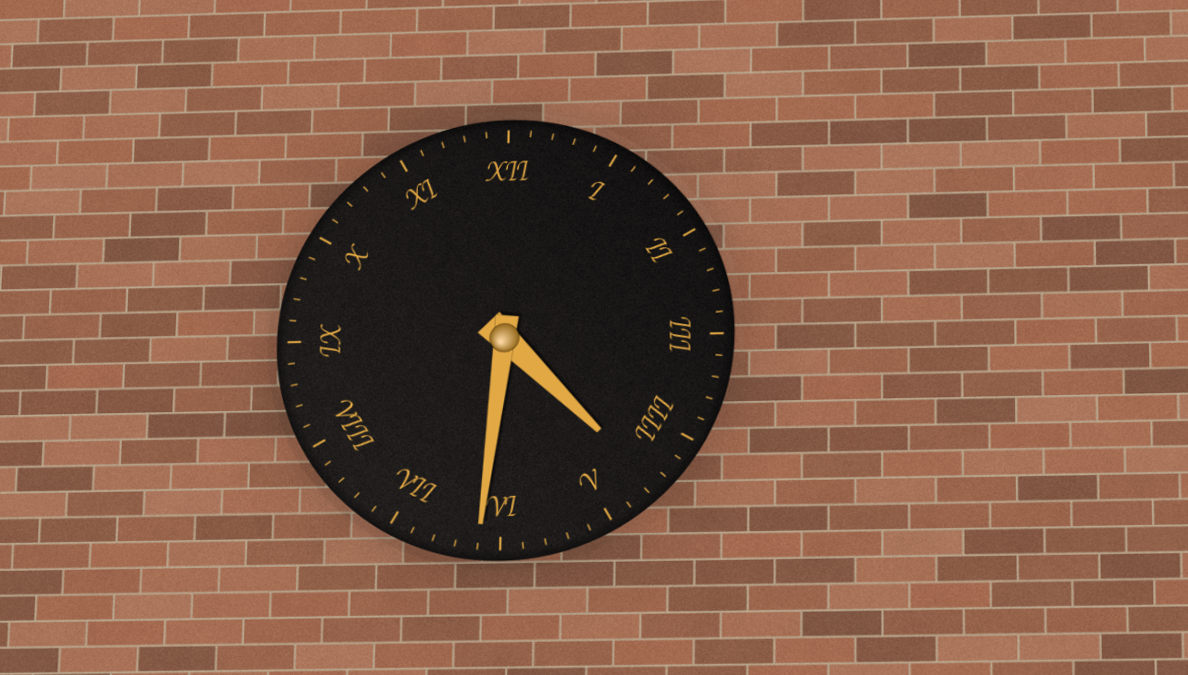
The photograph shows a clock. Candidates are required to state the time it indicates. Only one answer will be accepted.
4:31
